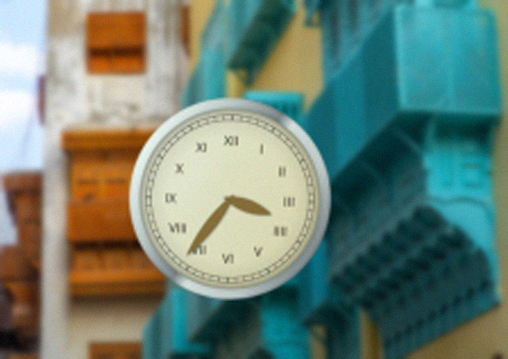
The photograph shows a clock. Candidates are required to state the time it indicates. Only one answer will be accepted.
3:36
